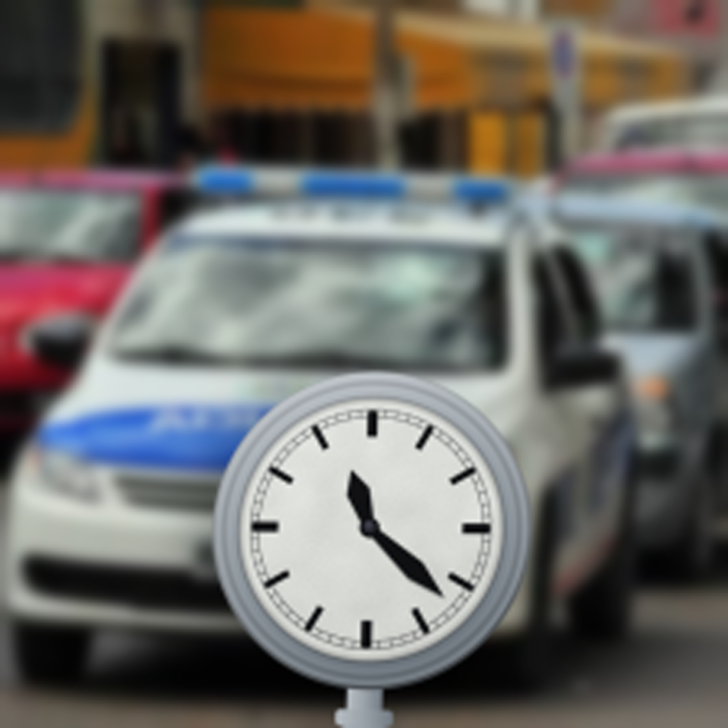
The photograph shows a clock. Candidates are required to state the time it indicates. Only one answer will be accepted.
11:22
